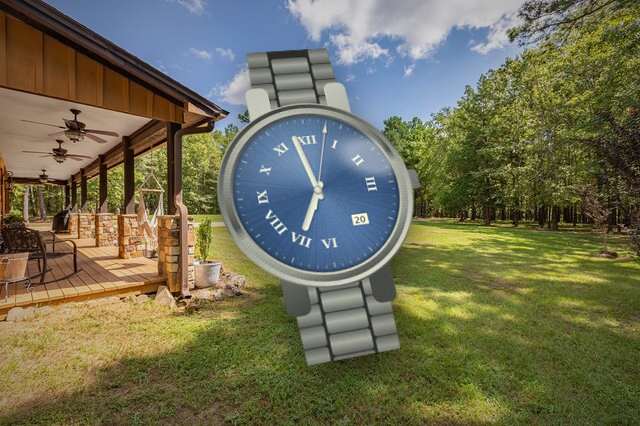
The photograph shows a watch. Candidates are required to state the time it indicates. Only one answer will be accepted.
6:58:03
